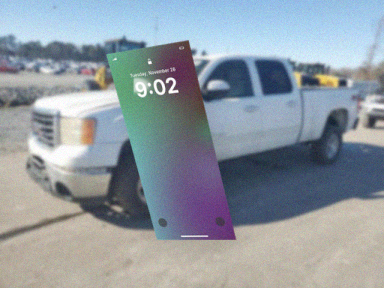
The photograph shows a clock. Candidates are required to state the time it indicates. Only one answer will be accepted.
9:02
